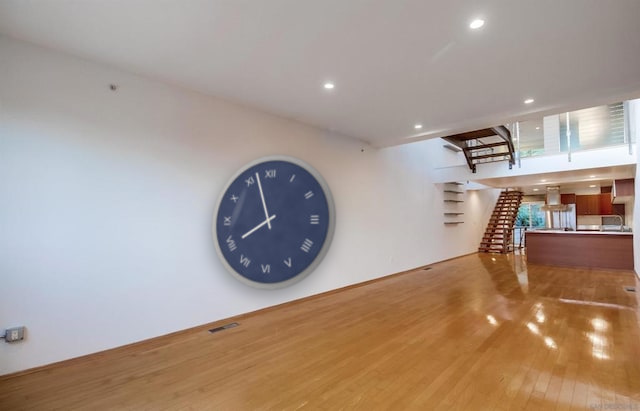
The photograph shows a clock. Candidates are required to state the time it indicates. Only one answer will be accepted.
7:57
